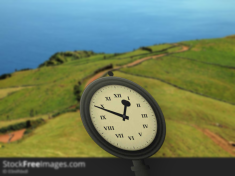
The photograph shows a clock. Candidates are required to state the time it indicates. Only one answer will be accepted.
12:49
